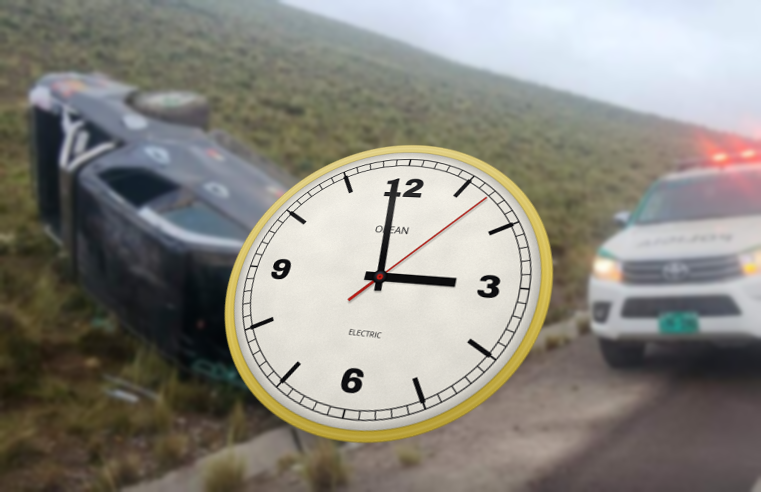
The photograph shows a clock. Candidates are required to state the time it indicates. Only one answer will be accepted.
2:59:07
